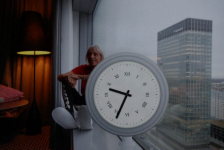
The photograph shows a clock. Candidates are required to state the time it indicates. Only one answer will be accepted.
9:34
